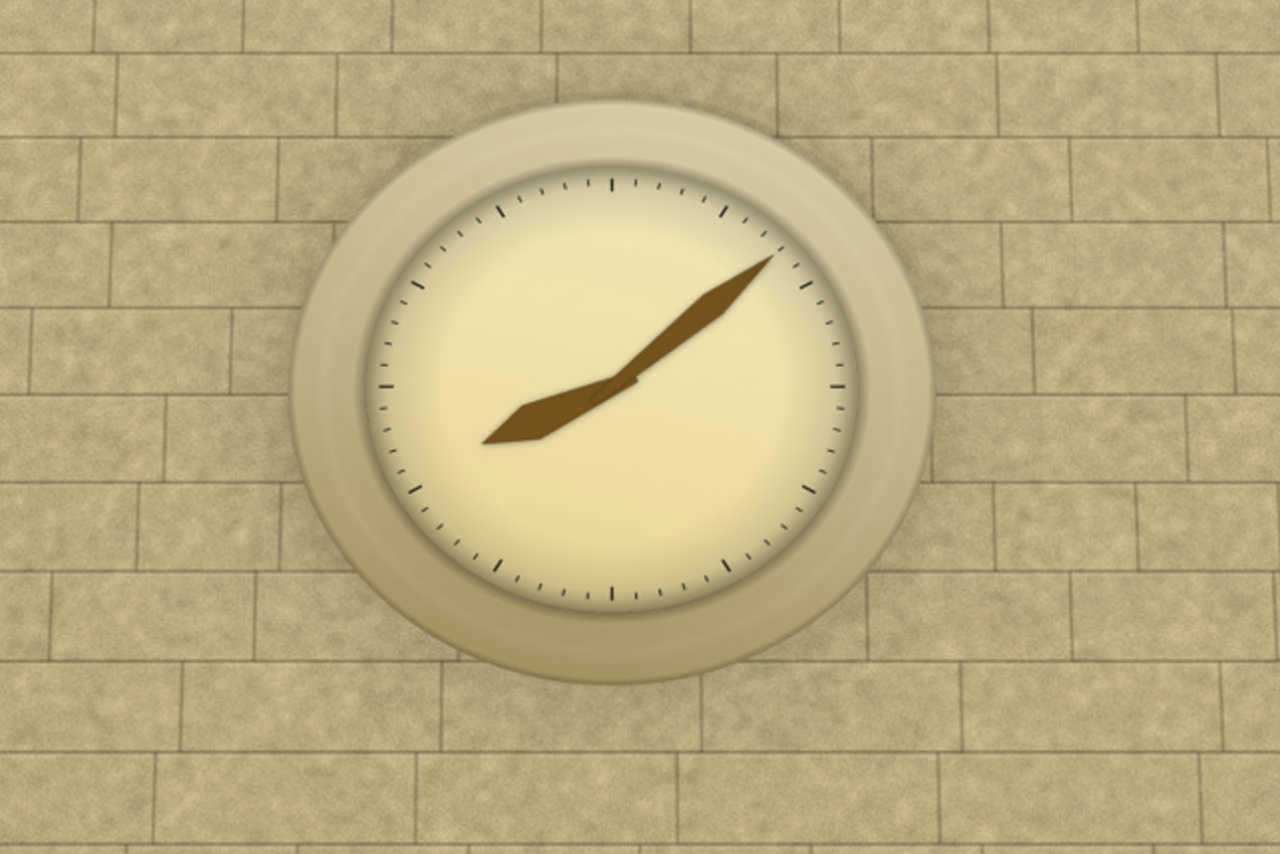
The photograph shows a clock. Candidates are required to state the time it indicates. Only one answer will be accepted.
8:08
